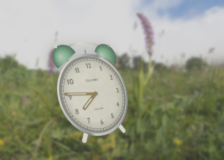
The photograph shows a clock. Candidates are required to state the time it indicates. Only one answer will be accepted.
7:46
